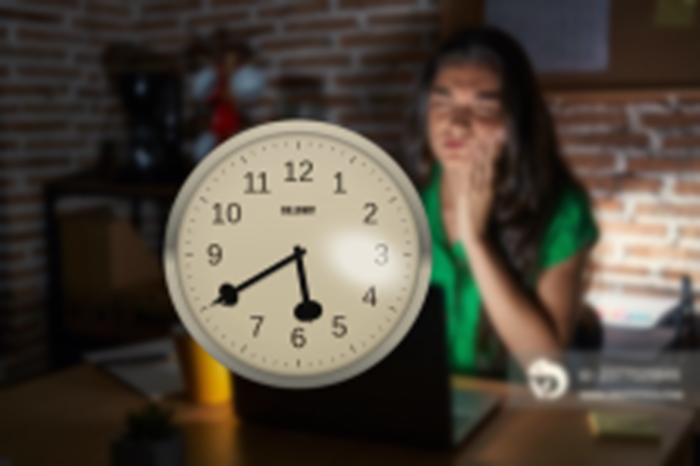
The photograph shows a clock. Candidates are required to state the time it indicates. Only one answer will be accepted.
5:40
